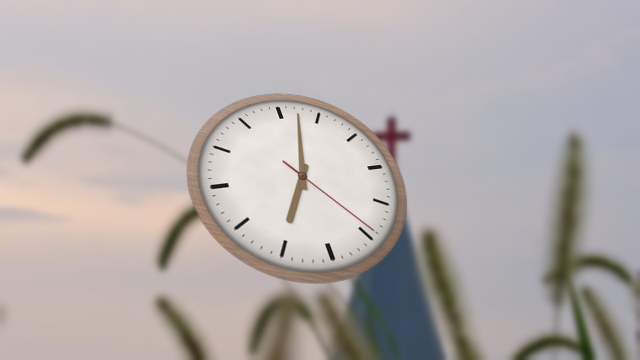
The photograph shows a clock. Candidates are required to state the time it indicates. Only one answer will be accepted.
7:02:24
